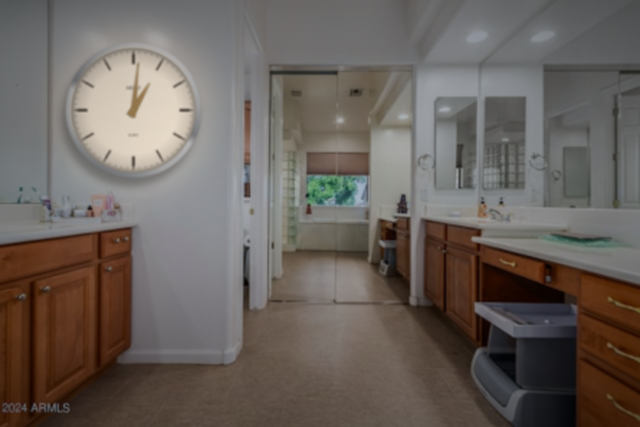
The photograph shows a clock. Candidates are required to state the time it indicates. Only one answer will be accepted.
1:01
